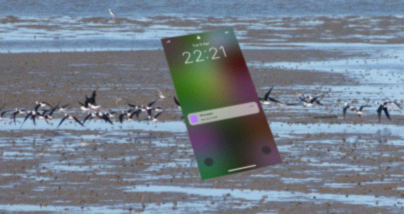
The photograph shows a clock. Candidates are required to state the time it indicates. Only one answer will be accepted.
22:21
